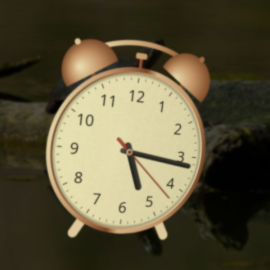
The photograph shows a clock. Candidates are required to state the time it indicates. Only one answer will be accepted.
5:16:22
